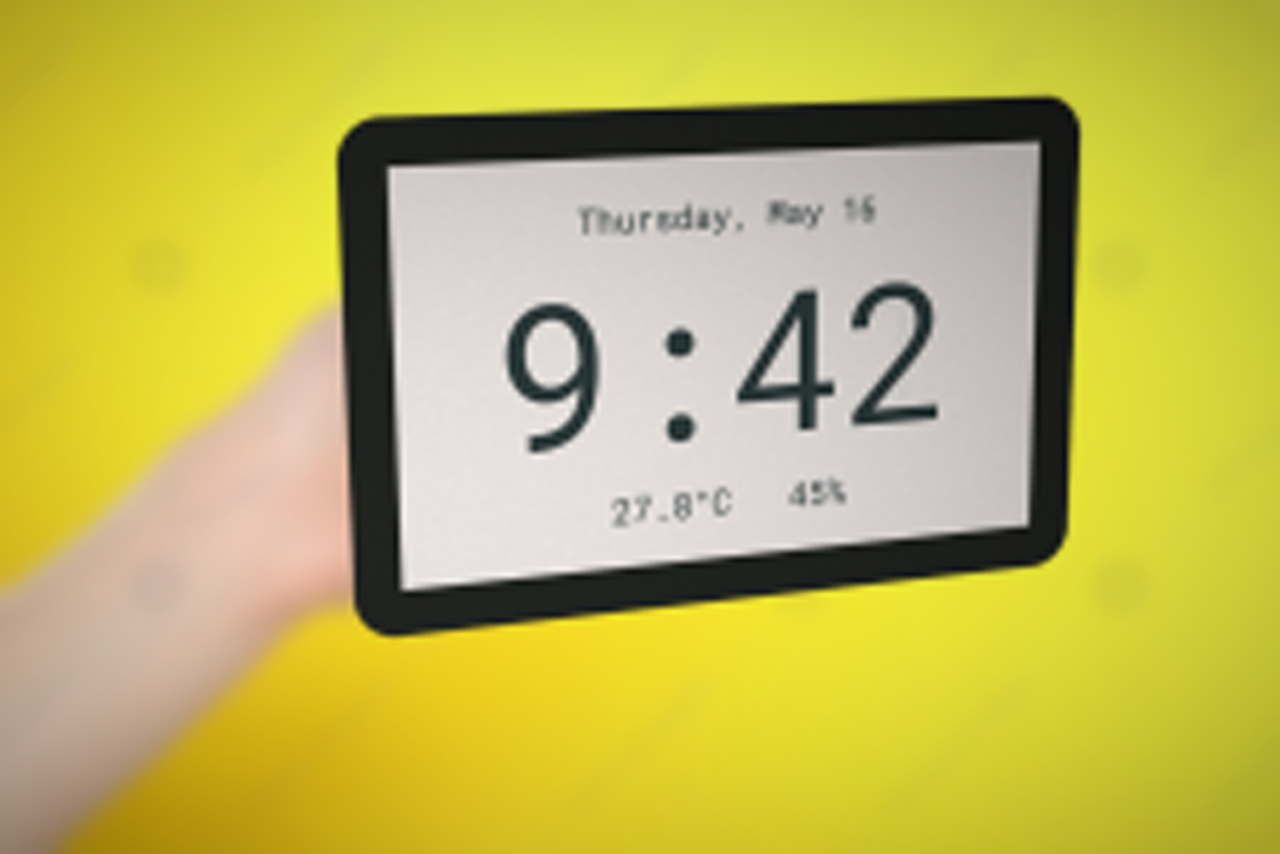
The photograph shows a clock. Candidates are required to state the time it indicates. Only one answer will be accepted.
9:42
